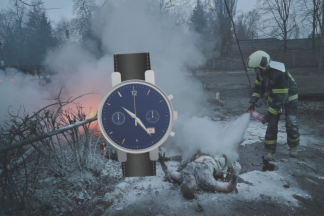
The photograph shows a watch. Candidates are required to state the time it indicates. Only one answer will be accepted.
10:24
